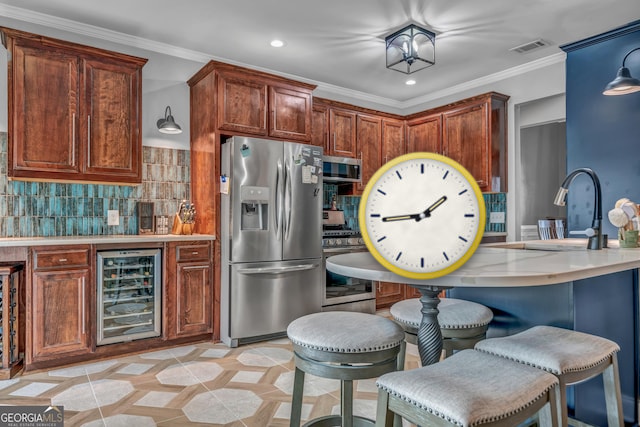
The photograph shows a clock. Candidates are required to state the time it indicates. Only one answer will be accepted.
1:44
